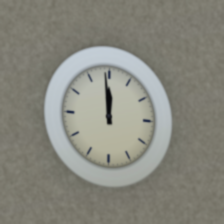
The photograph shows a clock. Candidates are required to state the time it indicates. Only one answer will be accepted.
11:59
